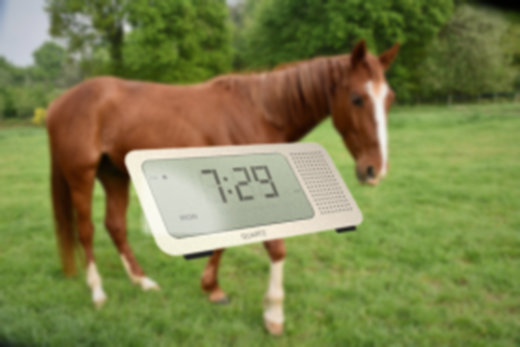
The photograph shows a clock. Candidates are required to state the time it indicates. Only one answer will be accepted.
7:29
